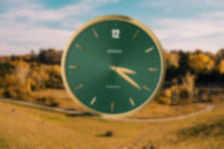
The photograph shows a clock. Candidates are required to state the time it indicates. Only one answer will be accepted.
3:21
